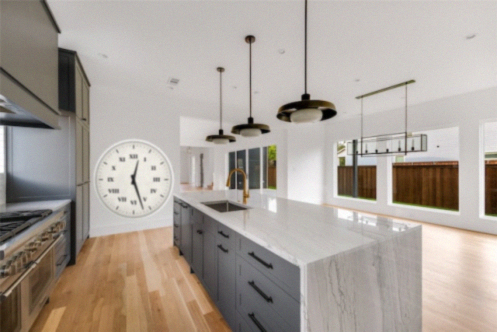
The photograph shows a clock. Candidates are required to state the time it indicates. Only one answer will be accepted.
12:27
